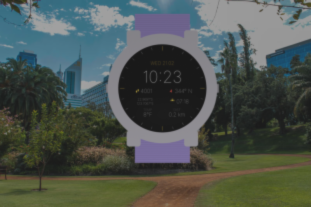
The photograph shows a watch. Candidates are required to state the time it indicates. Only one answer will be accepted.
10:23
